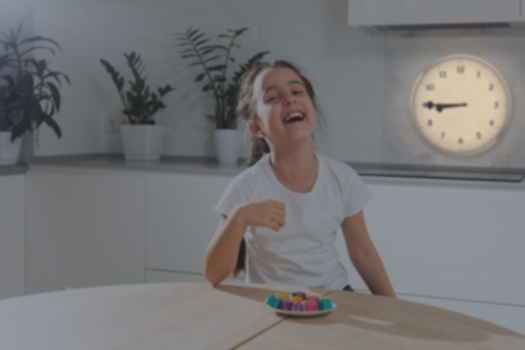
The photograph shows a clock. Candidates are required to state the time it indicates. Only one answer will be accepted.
8:45
